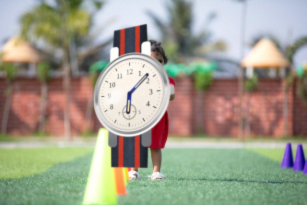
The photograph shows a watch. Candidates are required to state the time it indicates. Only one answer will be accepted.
6:08
